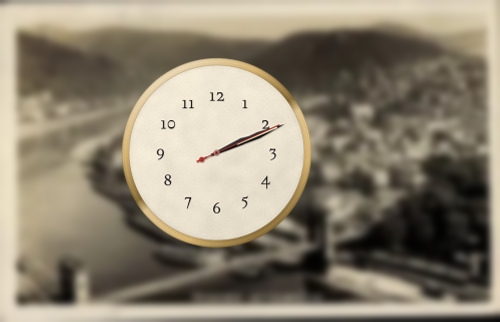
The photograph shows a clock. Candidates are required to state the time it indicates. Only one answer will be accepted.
2:11:11
